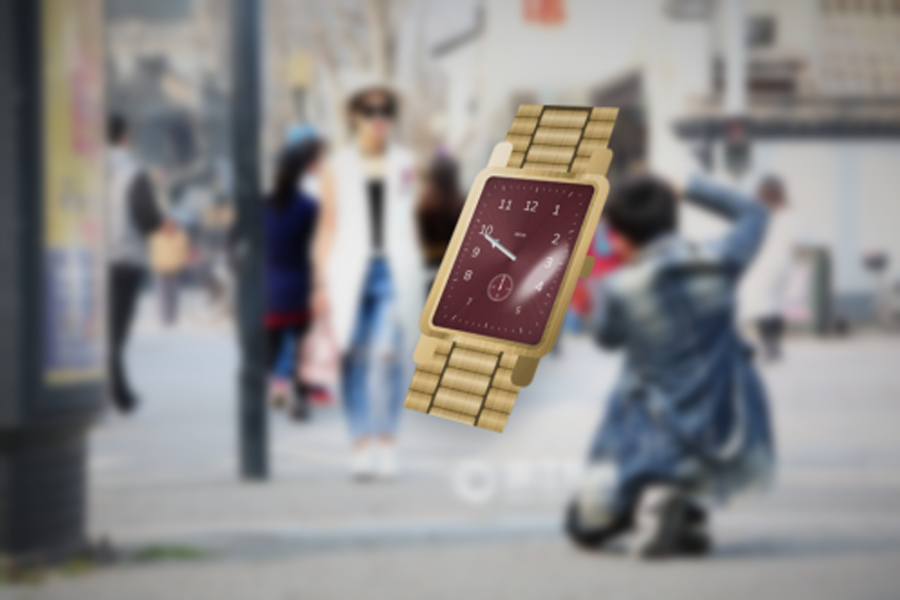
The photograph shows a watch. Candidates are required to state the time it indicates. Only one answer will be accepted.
9:49
